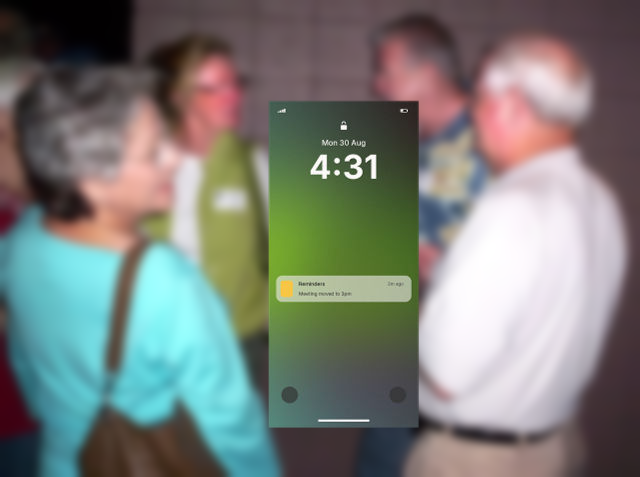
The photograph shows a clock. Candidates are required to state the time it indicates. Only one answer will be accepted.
4:31
